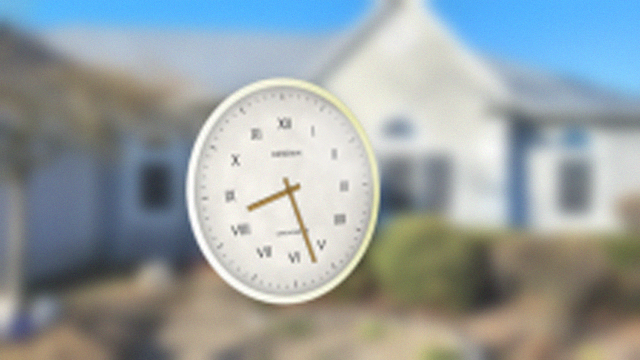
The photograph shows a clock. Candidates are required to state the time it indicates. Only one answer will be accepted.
8:27
